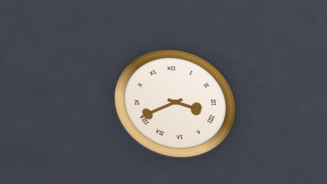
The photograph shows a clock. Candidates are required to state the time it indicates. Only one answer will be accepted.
3:41
